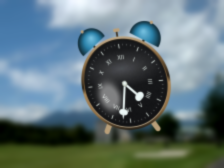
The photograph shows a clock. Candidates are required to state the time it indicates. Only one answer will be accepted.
4:32
